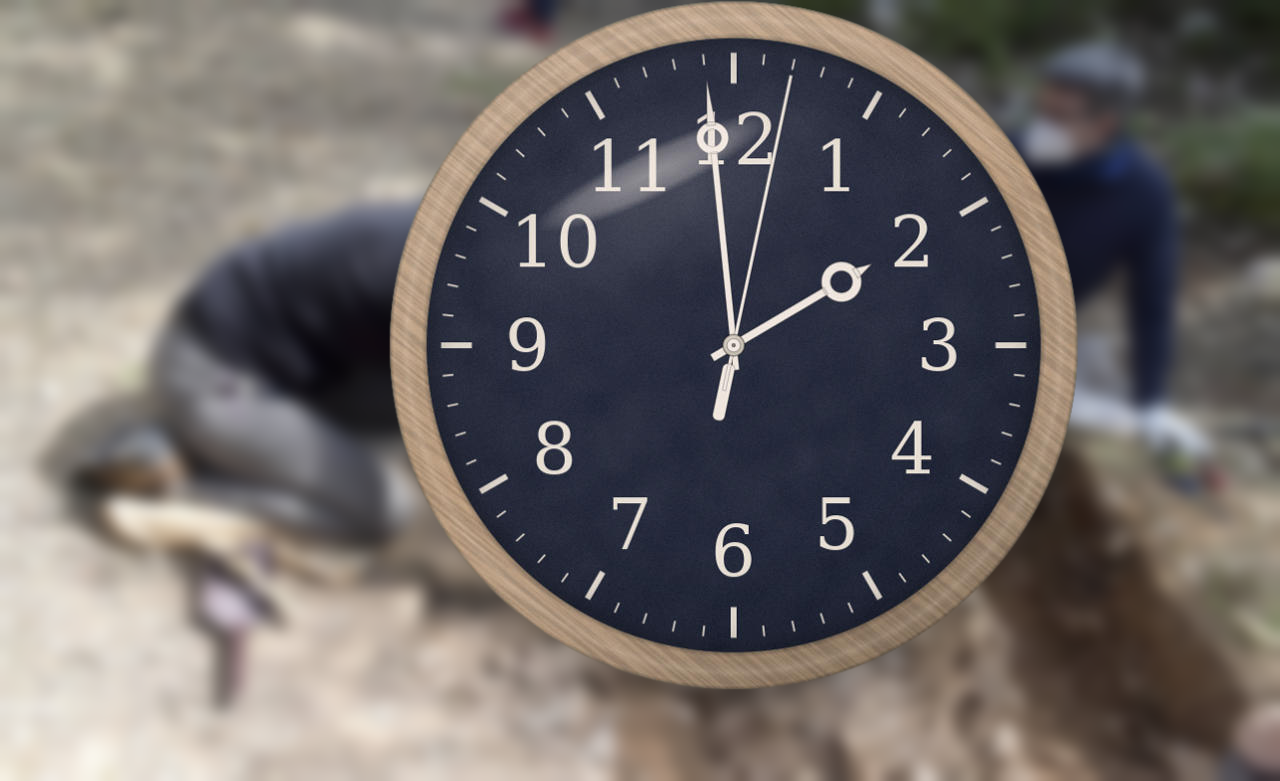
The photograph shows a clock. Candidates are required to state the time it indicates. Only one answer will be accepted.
1:59:02
